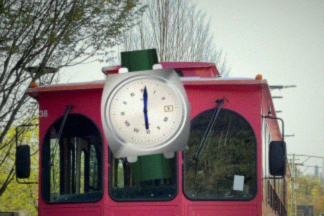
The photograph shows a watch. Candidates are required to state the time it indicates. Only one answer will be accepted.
6:01
